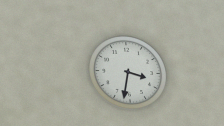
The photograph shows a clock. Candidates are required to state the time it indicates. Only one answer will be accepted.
3:32
